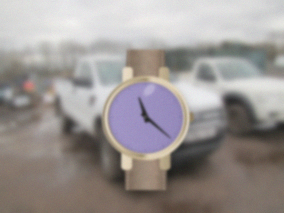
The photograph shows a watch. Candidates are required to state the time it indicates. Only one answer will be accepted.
11:22
